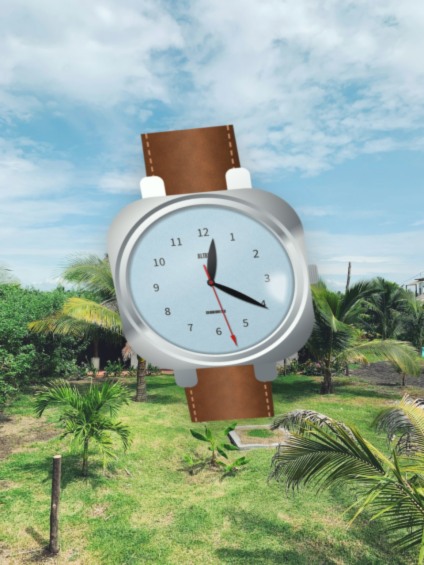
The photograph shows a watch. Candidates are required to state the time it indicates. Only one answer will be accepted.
12:20:28
